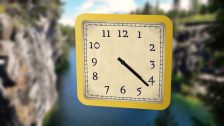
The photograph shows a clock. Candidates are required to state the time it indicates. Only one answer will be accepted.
4:22
